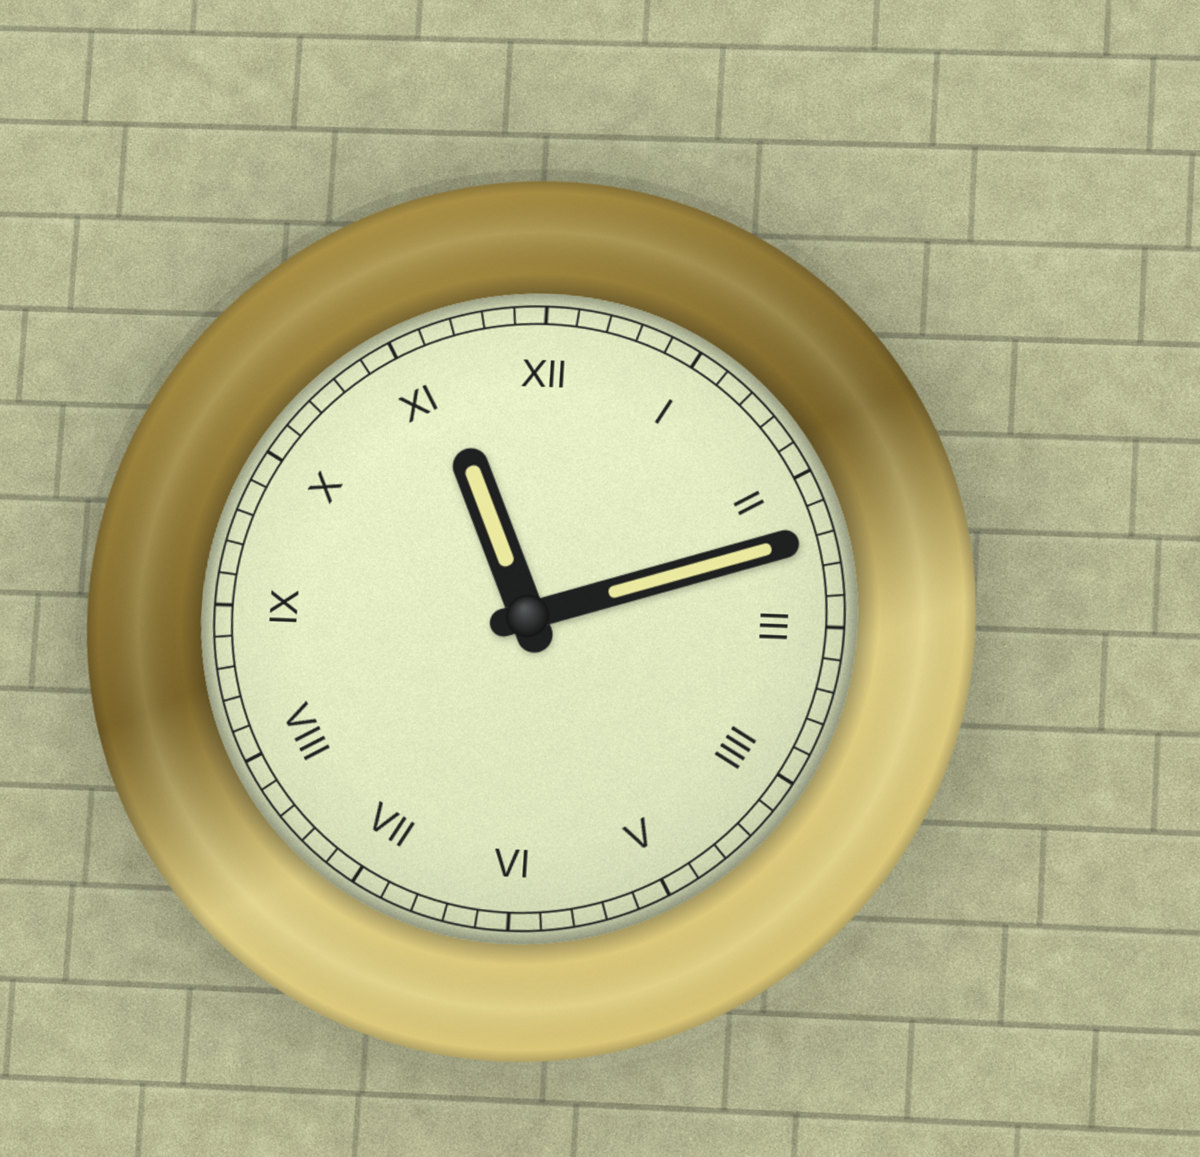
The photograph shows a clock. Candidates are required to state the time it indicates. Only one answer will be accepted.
11:12
